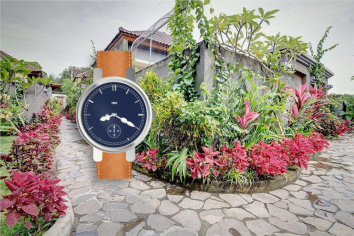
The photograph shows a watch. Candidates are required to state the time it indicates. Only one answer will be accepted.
8:20
